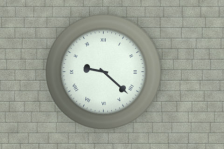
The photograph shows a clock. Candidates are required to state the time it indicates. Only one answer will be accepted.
9:22
